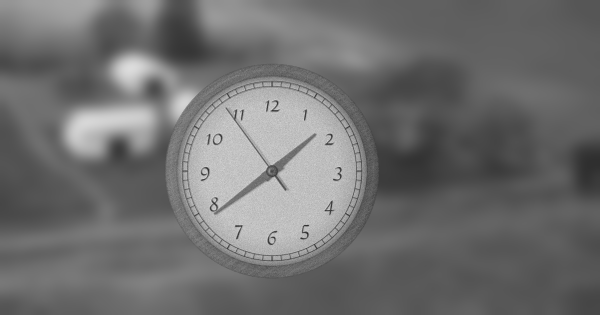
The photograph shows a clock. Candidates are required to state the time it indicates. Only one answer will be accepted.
1:38:54
